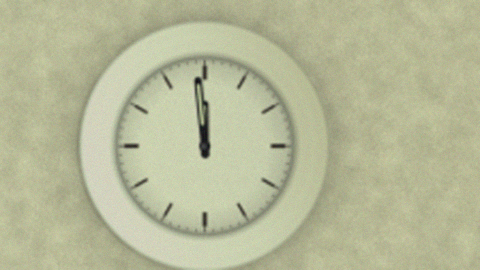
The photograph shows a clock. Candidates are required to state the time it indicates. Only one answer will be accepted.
11:59
